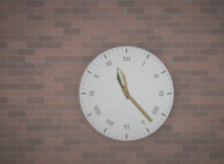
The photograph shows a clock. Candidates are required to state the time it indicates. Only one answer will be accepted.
11:23
